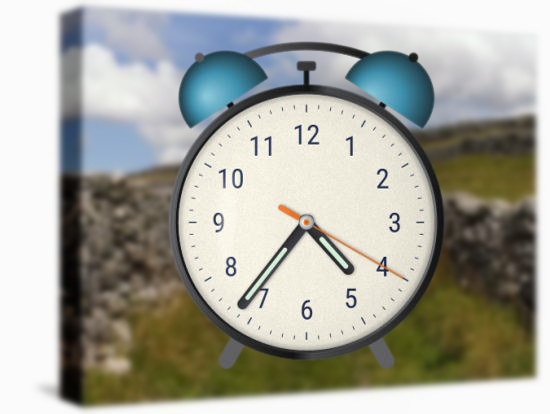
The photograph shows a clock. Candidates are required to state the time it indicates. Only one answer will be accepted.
4:36:20
